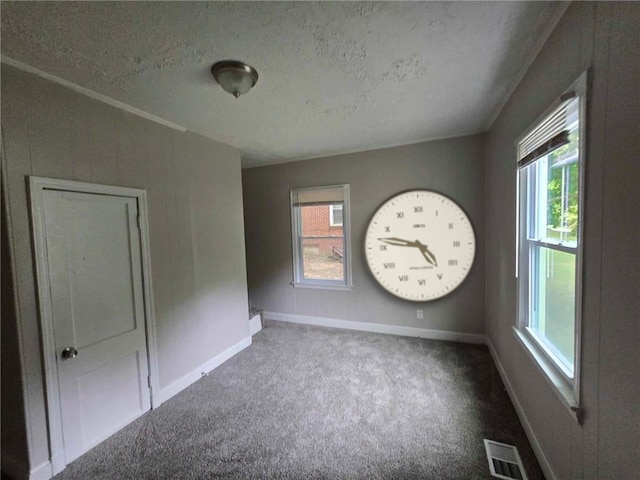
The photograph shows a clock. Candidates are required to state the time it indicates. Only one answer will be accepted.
4:47
